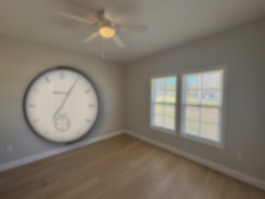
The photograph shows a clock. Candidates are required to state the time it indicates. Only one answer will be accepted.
7:05
